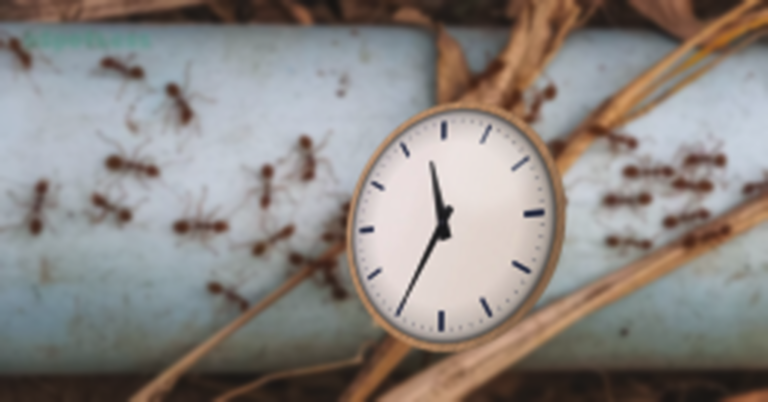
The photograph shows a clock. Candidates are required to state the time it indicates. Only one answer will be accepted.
11:35
